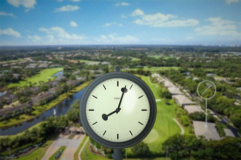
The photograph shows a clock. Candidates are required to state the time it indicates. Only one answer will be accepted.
8:03
